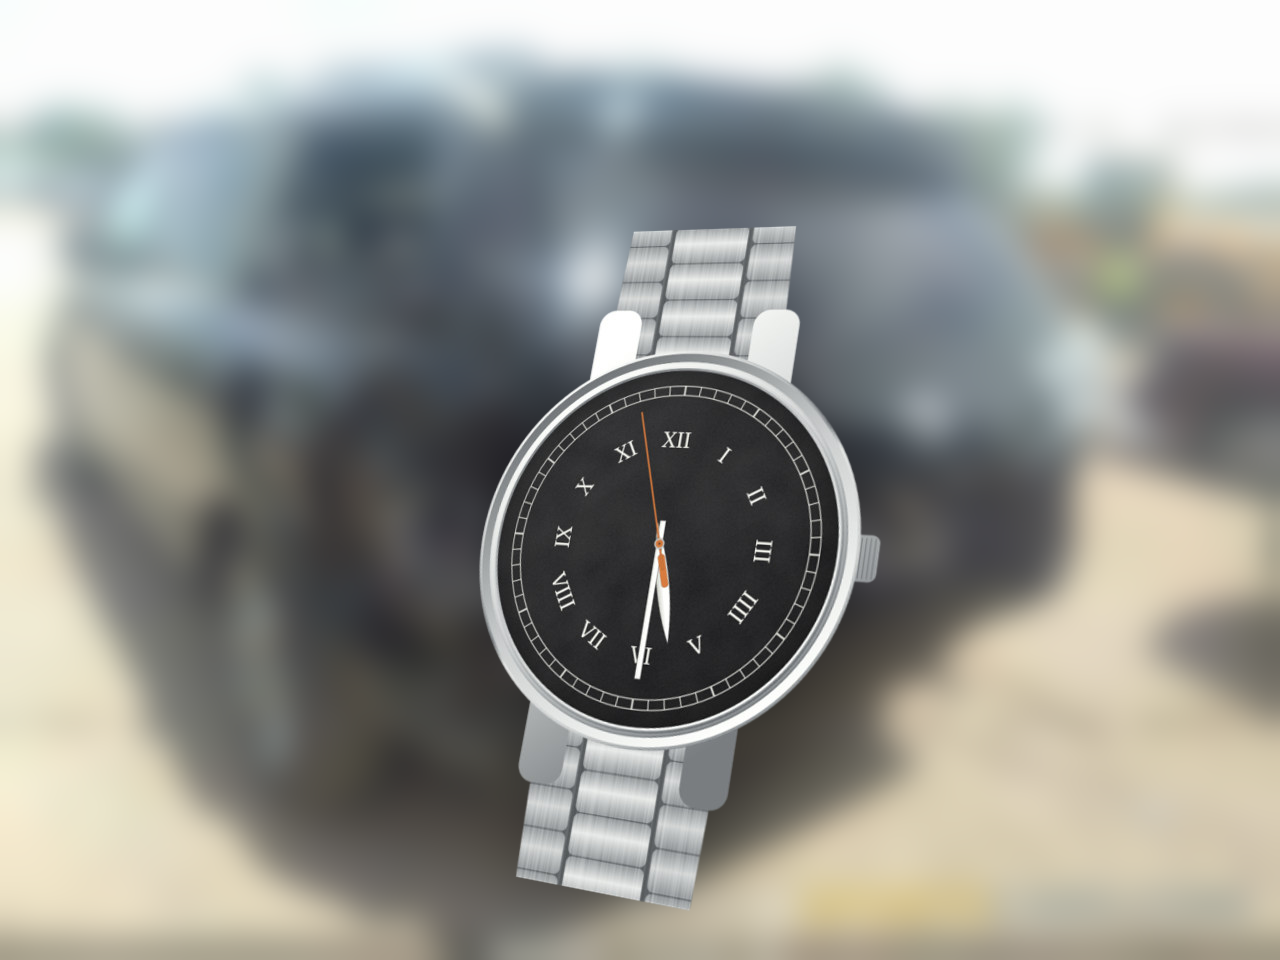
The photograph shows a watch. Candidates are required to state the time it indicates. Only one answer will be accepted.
5:29:57
